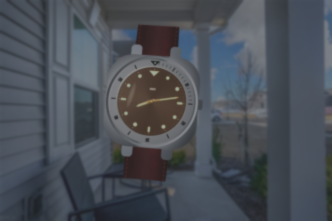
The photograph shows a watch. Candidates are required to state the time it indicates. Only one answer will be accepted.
8:13
